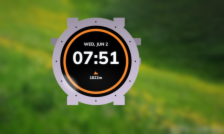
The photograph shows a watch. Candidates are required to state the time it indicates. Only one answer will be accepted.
7:51
